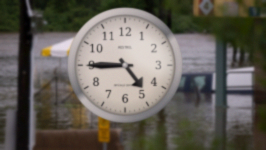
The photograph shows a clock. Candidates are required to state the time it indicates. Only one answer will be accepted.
4:45
